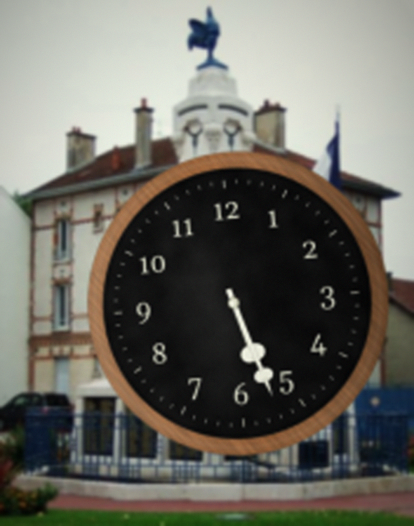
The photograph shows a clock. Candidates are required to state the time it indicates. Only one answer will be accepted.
5:27
